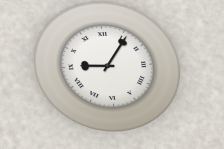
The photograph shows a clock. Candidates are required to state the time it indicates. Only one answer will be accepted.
9:06
